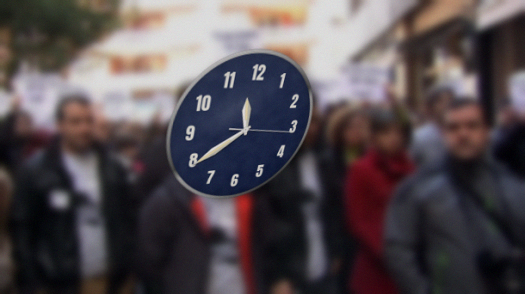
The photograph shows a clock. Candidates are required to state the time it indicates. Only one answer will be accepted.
11:39:16
